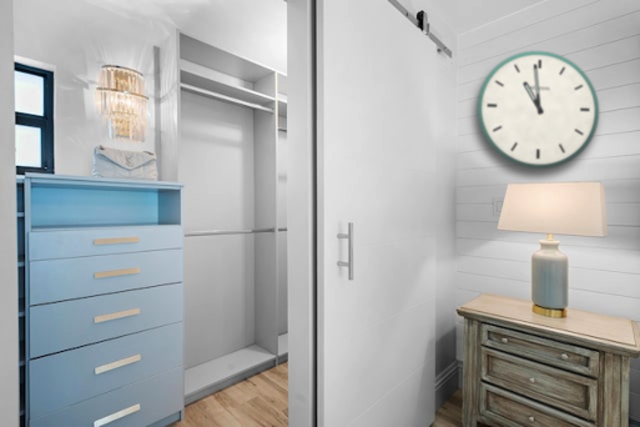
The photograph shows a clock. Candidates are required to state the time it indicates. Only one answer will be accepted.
10:59
